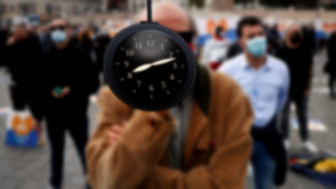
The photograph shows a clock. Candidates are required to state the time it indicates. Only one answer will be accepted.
8:12
